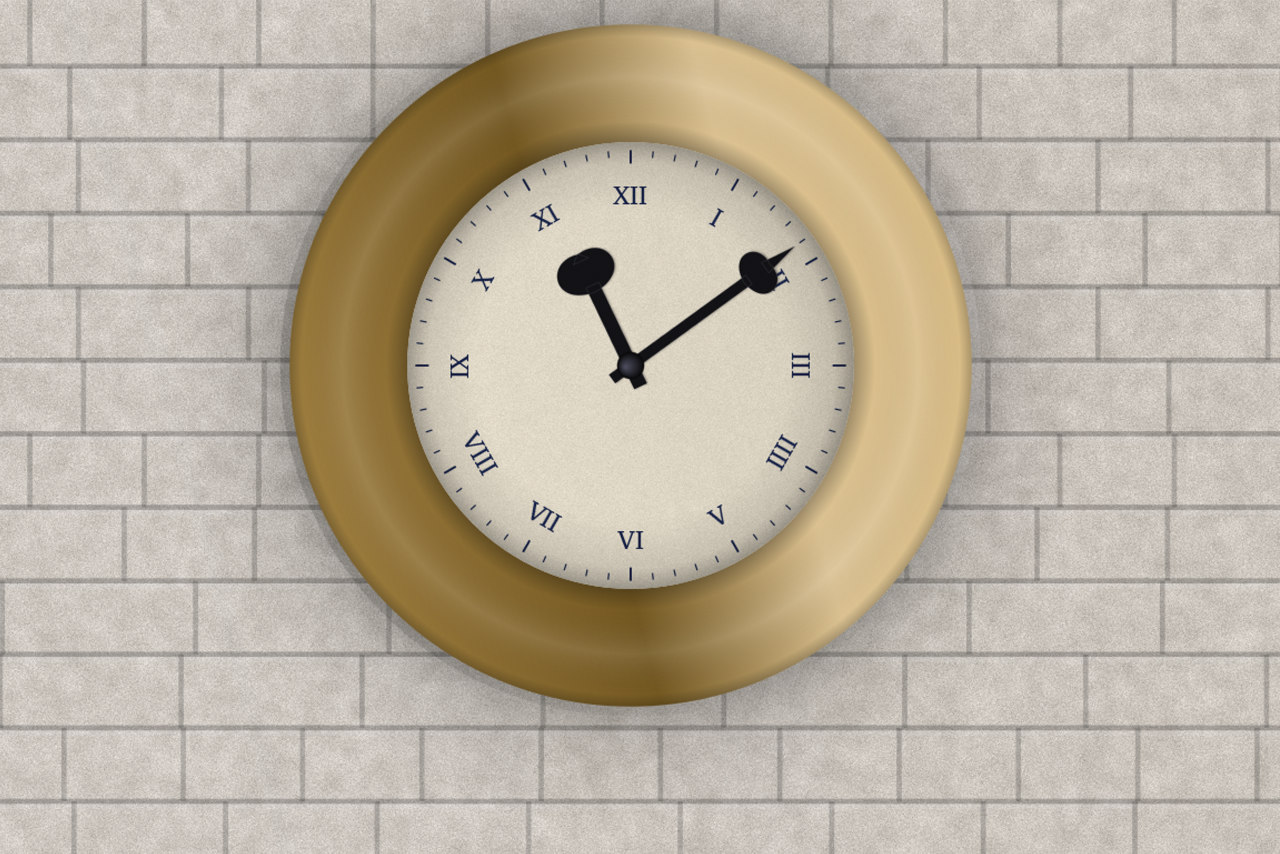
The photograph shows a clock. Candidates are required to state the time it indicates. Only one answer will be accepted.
11:09
